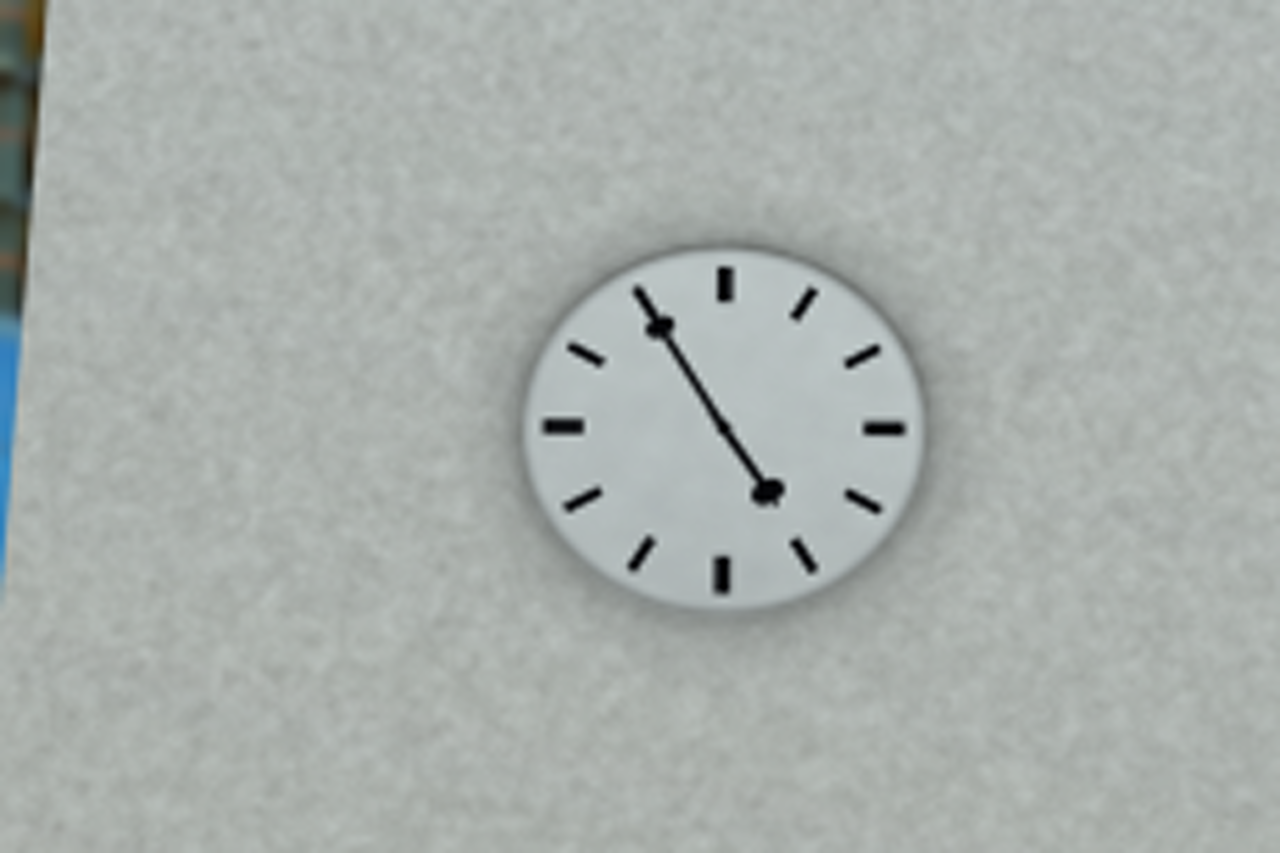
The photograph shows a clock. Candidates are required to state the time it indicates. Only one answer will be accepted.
4:55
